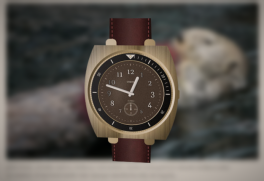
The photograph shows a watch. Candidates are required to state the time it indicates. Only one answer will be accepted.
12:48
